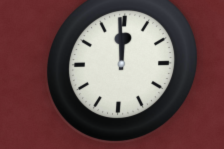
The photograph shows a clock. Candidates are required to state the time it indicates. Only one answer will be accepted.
11:59
